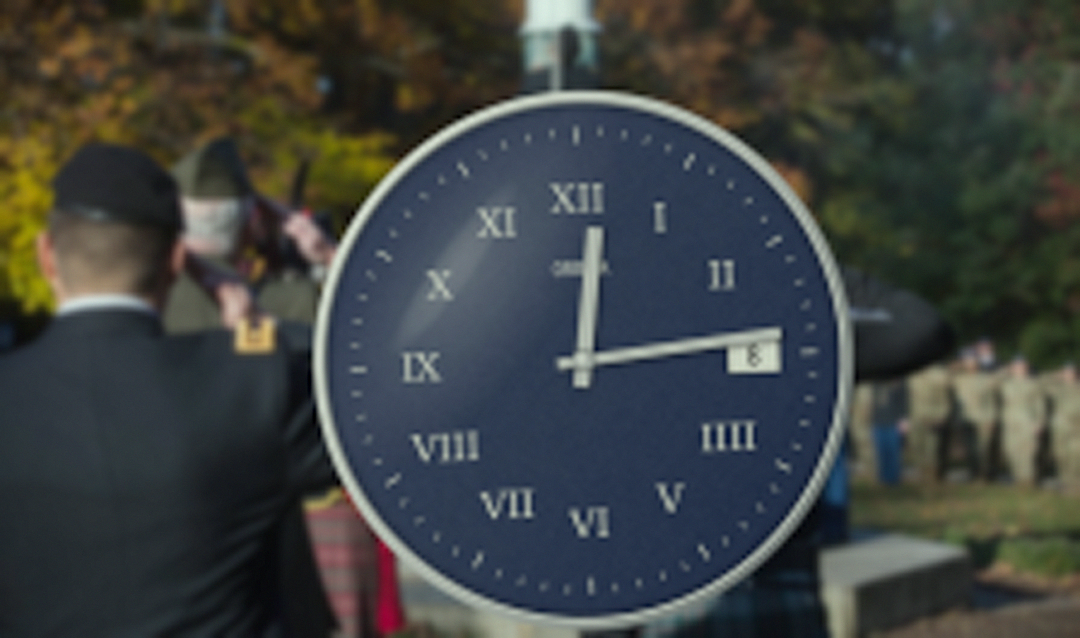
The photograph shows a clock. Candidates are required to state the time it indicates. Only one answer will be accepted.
12:14
